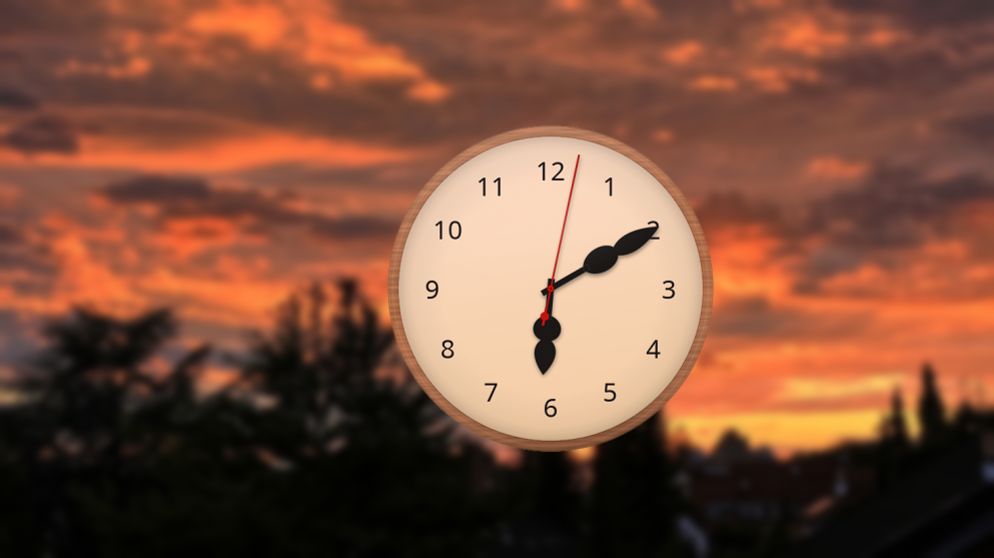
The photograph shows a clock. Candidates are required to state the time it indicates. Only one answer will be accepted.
6:10:02
